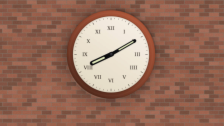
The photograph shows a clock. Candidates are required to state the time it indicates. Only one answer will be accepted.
8:10
